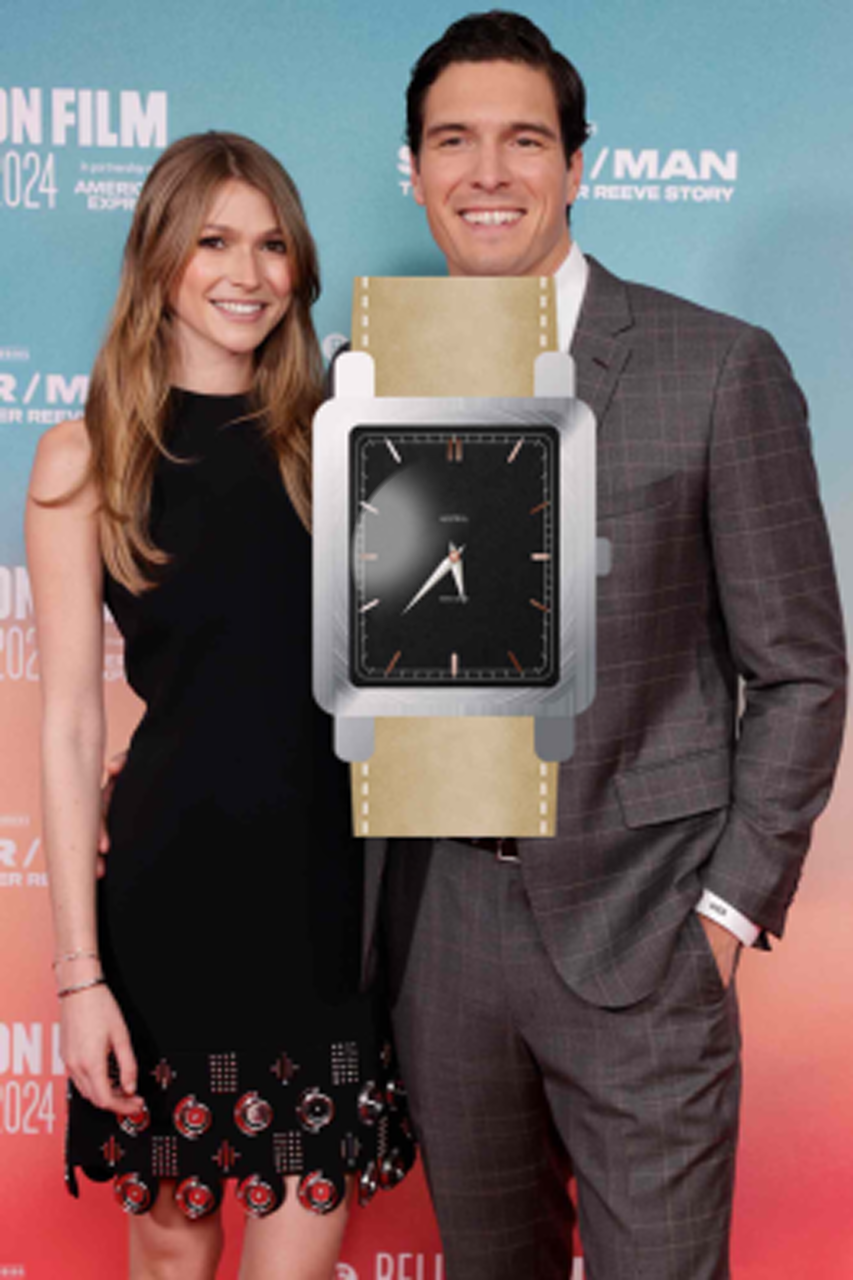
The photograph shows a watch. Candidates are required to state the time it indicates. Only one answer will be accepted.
5:37
